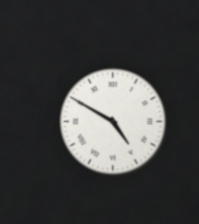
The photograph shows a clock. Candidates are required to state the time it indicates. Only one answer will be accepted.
4:50
